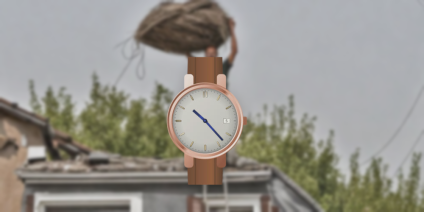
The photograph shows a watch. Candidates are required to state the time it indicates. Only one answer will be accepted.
10:23
